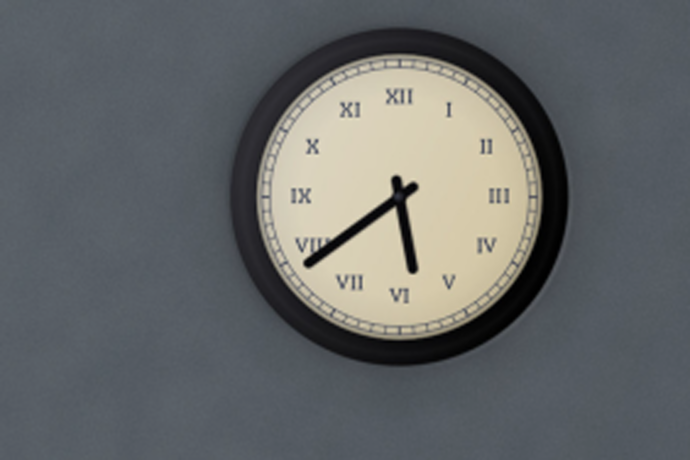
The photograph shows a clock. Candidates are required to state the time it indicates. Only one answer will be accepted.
5:39
